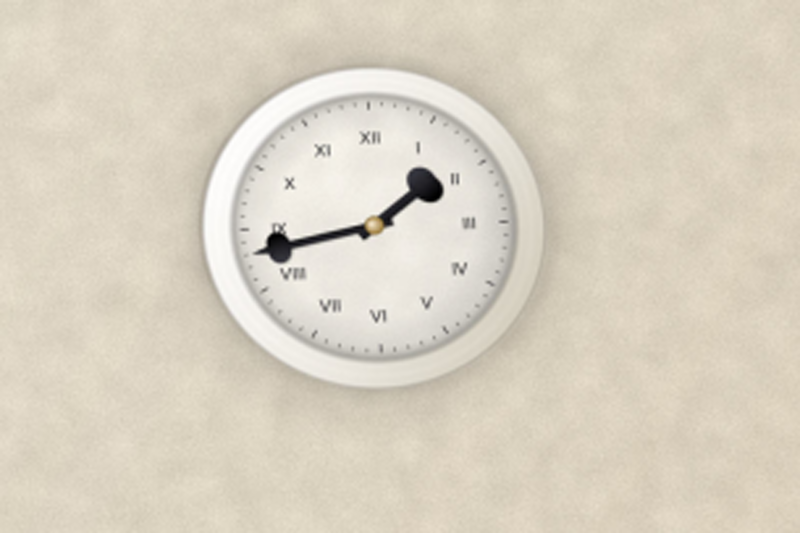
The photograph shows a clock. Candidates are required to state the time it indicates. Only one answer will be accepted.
1:43
